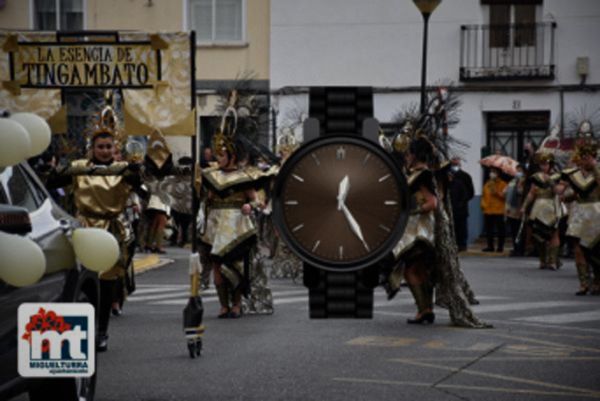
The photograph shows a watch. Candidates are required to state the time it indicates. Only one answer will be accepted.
12:25
